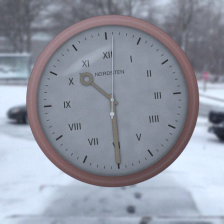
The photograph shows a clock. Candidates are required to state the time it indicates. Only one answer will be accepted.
10:30:01
